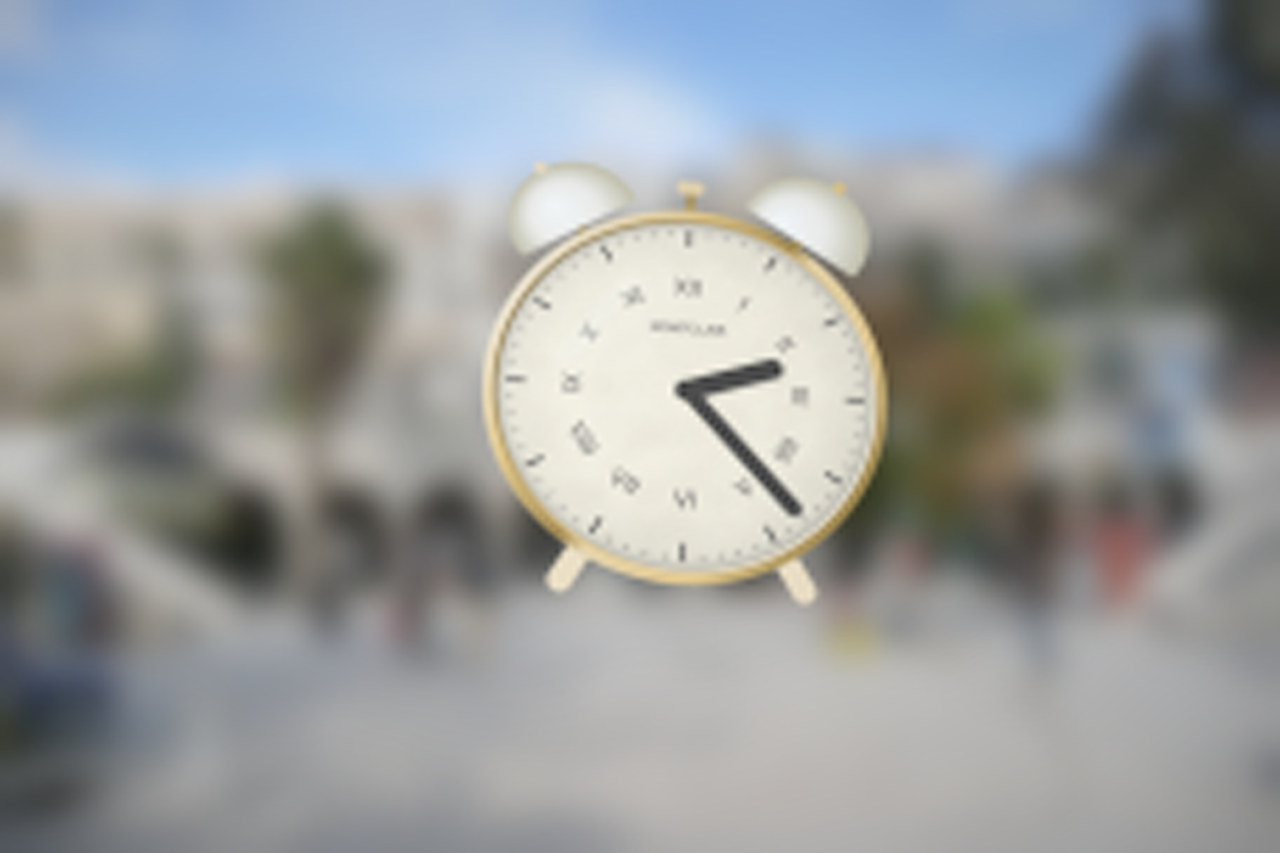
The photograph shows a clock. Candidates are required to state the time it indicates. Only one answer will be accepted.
2:23
